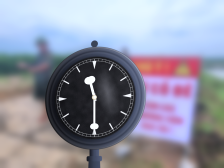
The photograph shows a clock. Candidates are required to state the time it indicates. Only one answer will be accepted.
11:30
